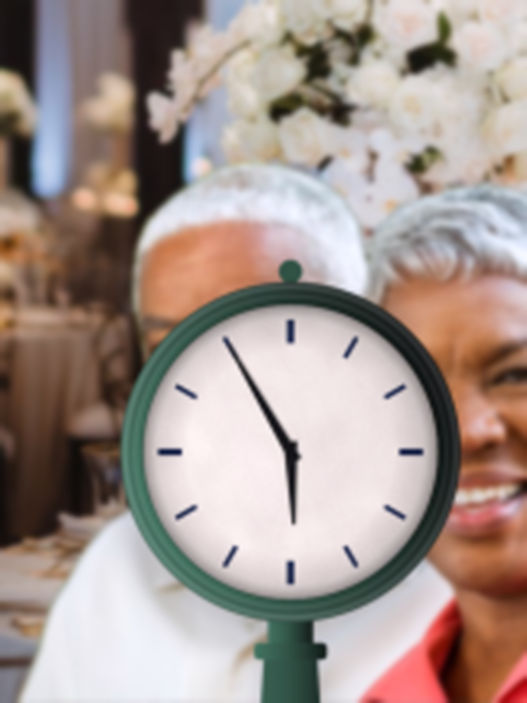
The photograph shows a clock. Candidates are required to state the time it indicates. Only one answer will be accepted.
5:55
